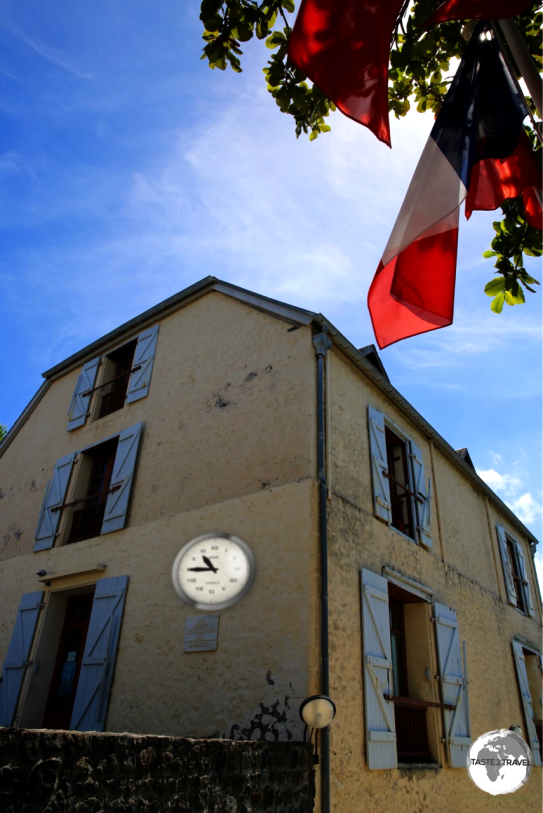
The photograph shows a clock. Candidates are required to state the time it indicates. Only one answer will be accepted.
10:45
